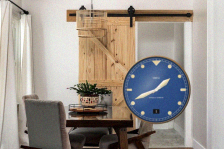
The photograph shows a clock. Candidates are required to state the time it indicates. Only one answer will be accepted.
1:41
